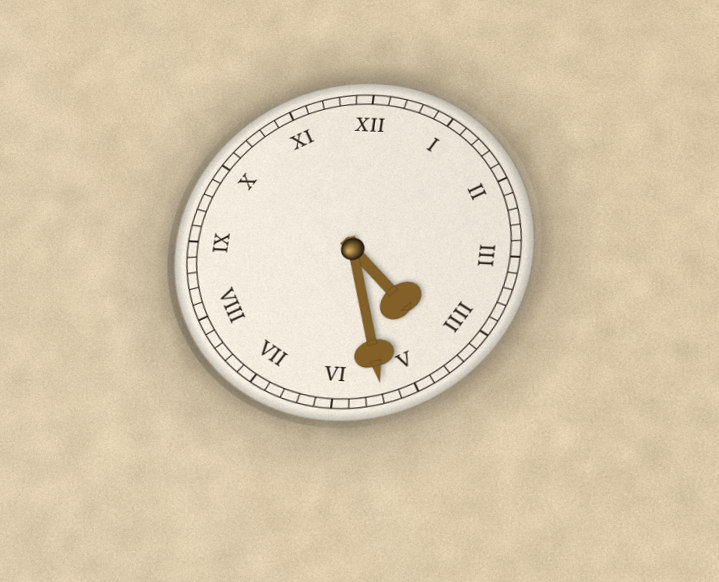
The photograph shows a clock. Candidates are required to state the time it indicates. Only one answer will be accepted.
4:27
